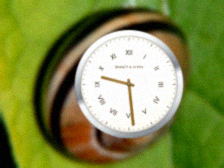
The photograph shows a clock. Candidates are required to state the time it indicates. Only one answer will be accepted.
9:29
